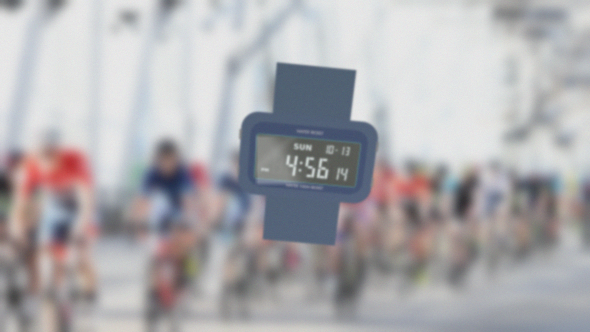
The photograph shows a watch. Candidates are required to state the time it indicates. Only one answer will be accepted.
4:56:14
